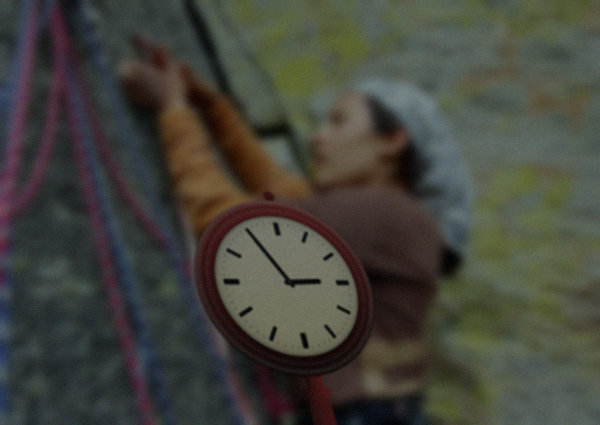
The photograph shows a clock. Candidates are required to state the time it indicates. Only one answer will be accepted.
2:55
